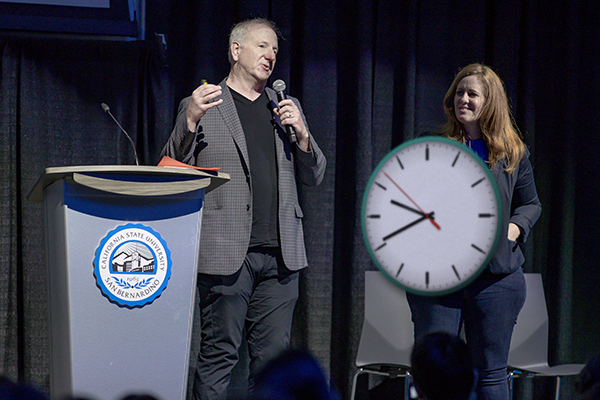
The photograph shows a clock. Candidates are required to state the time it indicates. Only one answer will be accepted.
9:40:52
